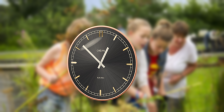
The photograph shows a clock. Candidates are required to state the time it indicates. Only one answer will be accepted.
12:52
